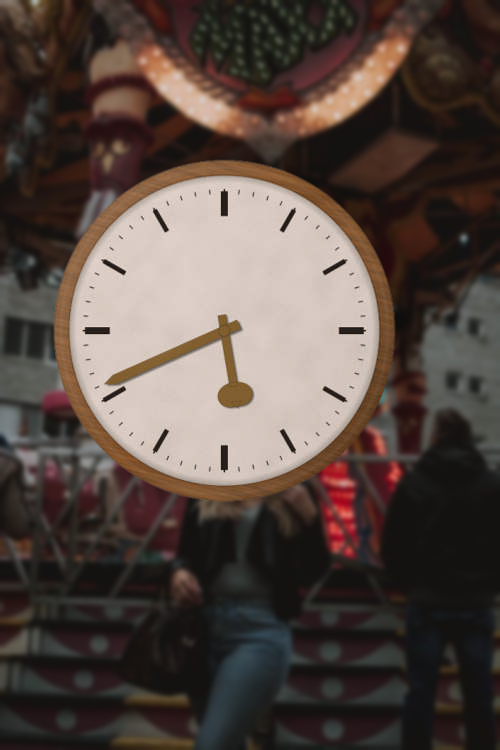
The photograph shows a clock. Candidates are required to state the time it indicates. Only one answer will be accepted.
5:41
